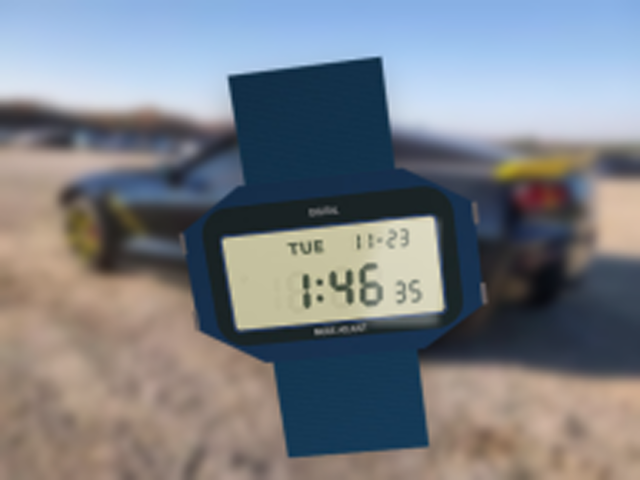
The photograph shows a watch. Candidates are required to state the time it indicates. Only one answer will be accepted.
1:46:35
